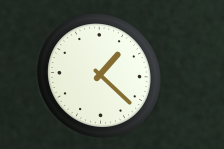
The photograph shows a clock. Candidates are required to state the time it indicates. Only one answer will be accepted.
1:22
